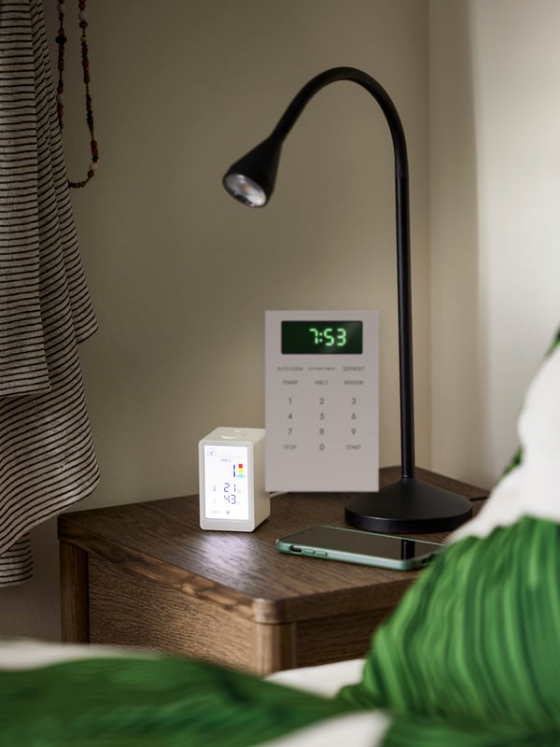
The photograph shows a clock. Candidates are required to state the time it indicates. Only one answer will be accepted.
7:53
